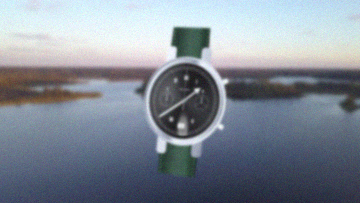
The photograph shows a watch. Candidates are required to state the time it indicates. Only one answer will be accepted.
1:39
